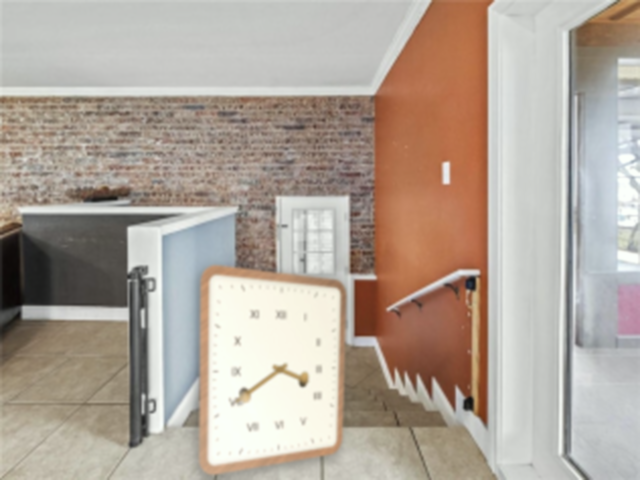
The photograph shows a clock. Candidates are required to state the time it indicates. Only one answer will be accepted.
3:40
